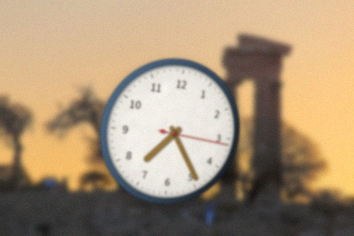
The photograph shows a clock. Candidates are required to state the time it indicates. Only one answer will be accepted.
7:24:16
